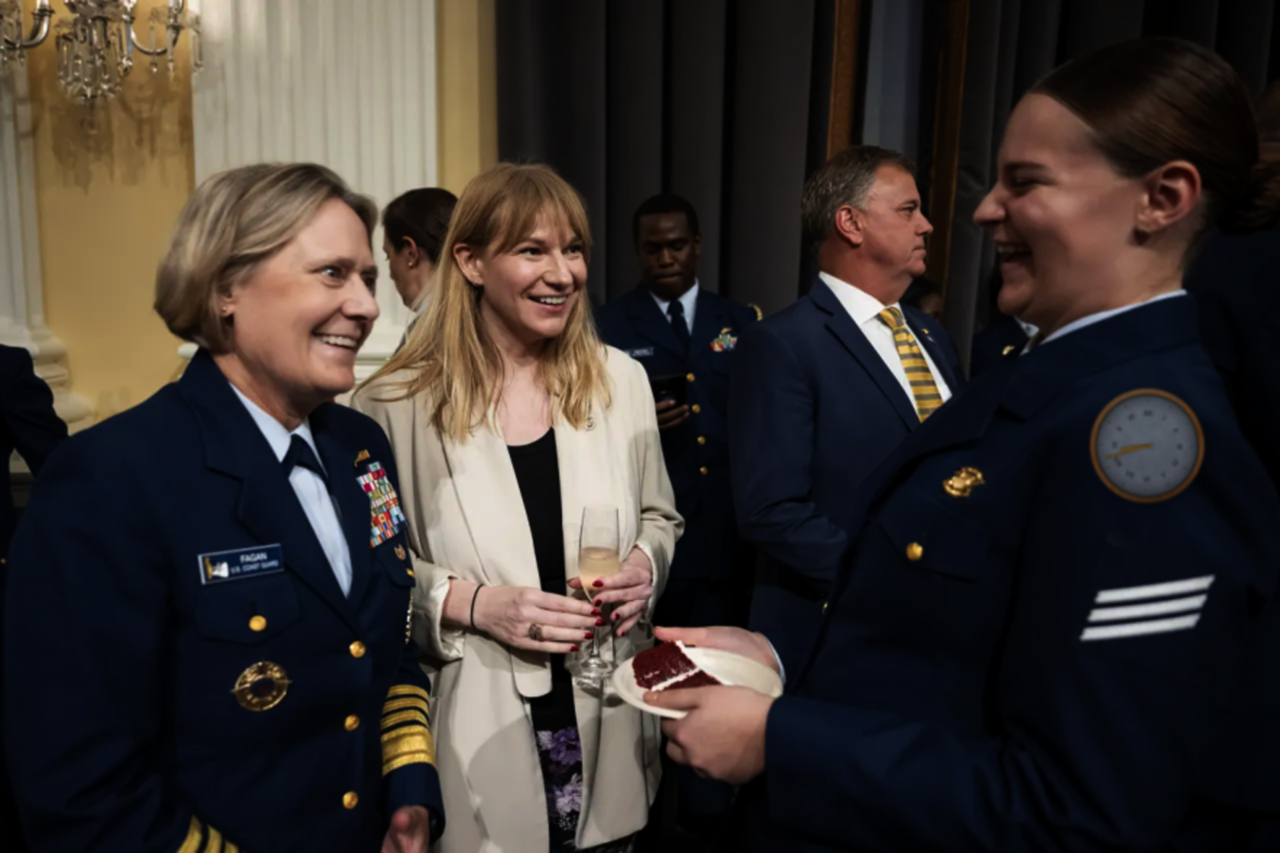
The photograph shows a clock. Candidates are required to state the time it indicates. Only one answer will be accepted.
8:42
